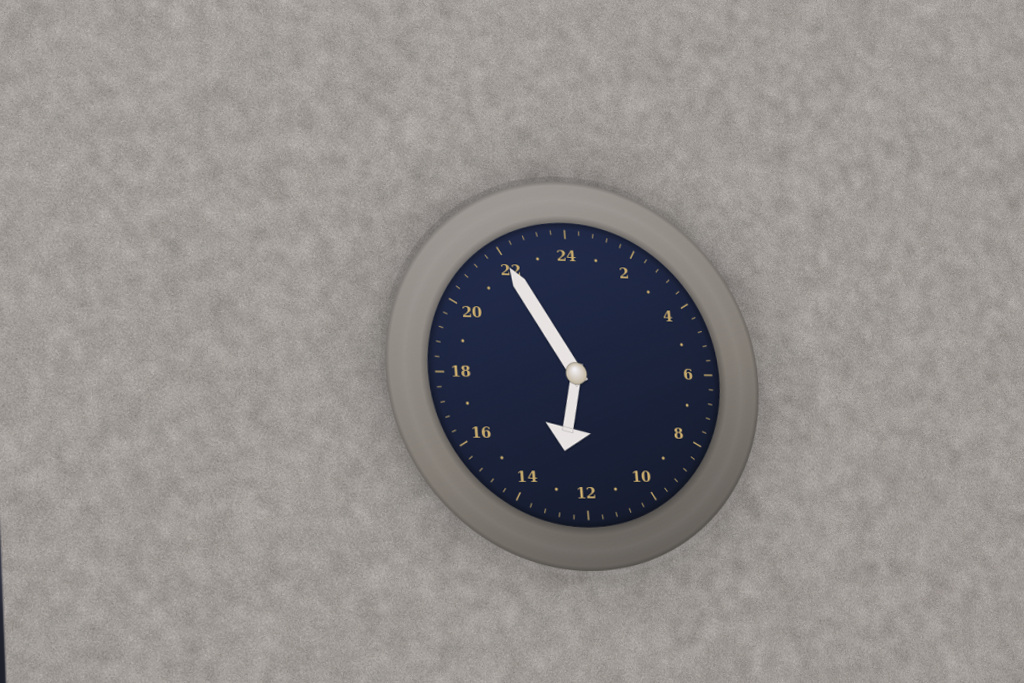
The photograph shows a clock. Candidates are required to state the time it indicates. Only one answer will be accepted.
12:55
